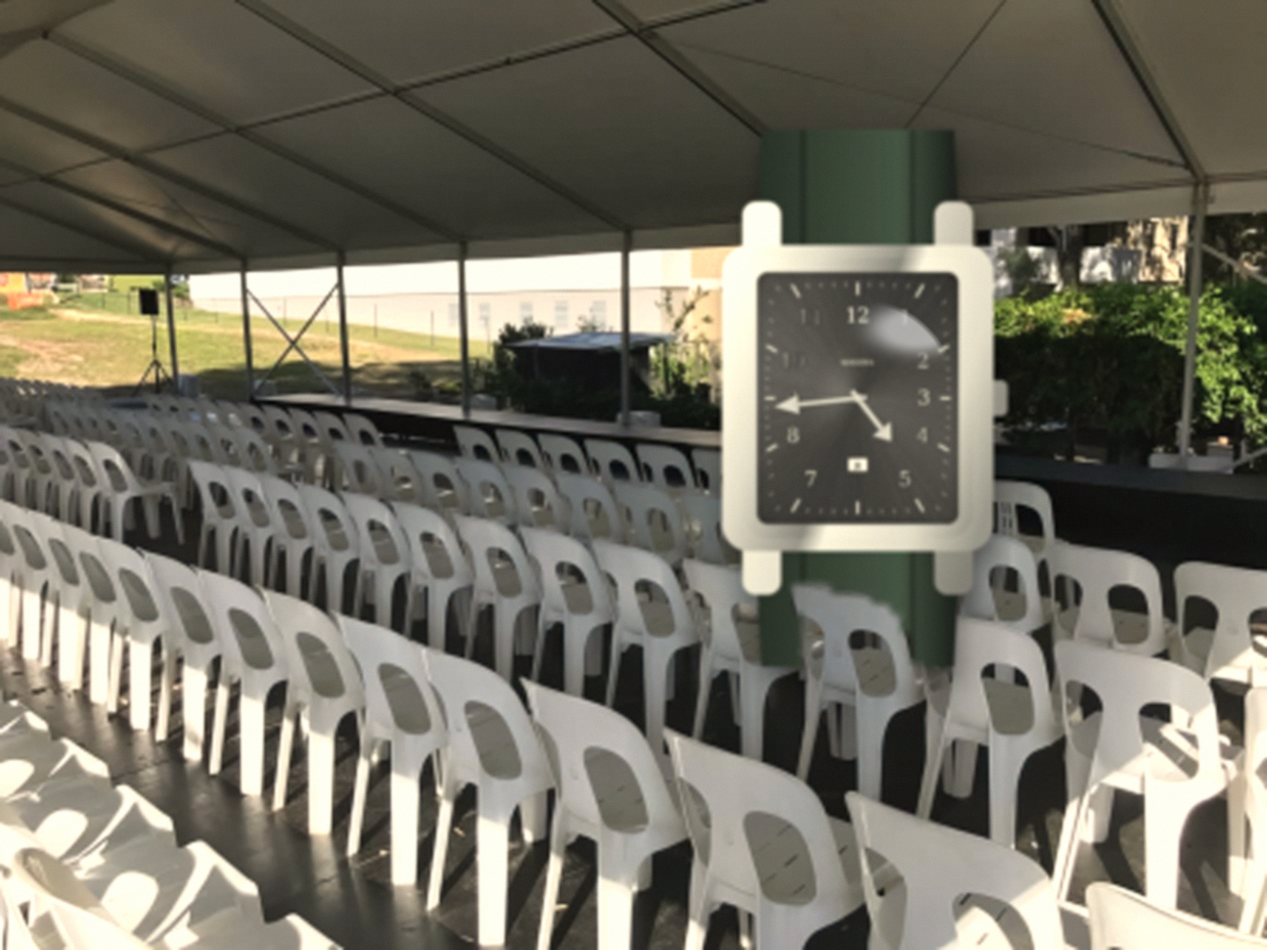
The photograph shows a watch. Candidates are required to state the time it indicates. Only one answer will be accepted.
4:44
